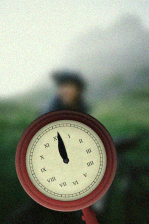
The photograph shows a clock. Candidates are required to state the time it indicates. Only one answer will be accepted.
12:01
